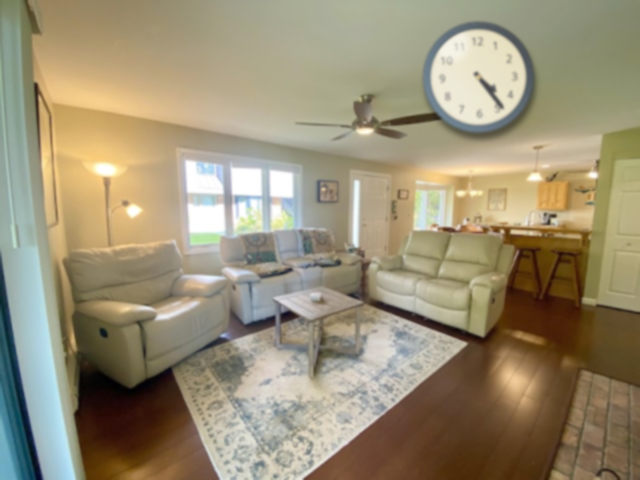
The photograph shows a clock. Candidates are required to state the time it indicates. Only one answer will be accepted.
4:24
